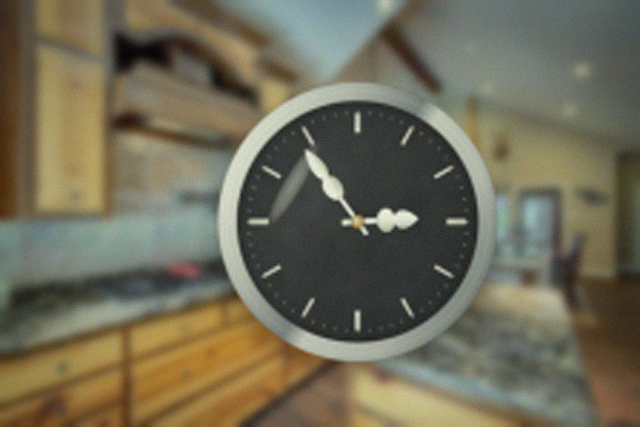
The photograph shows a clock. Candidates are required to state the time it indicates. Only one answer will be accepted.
2:54
